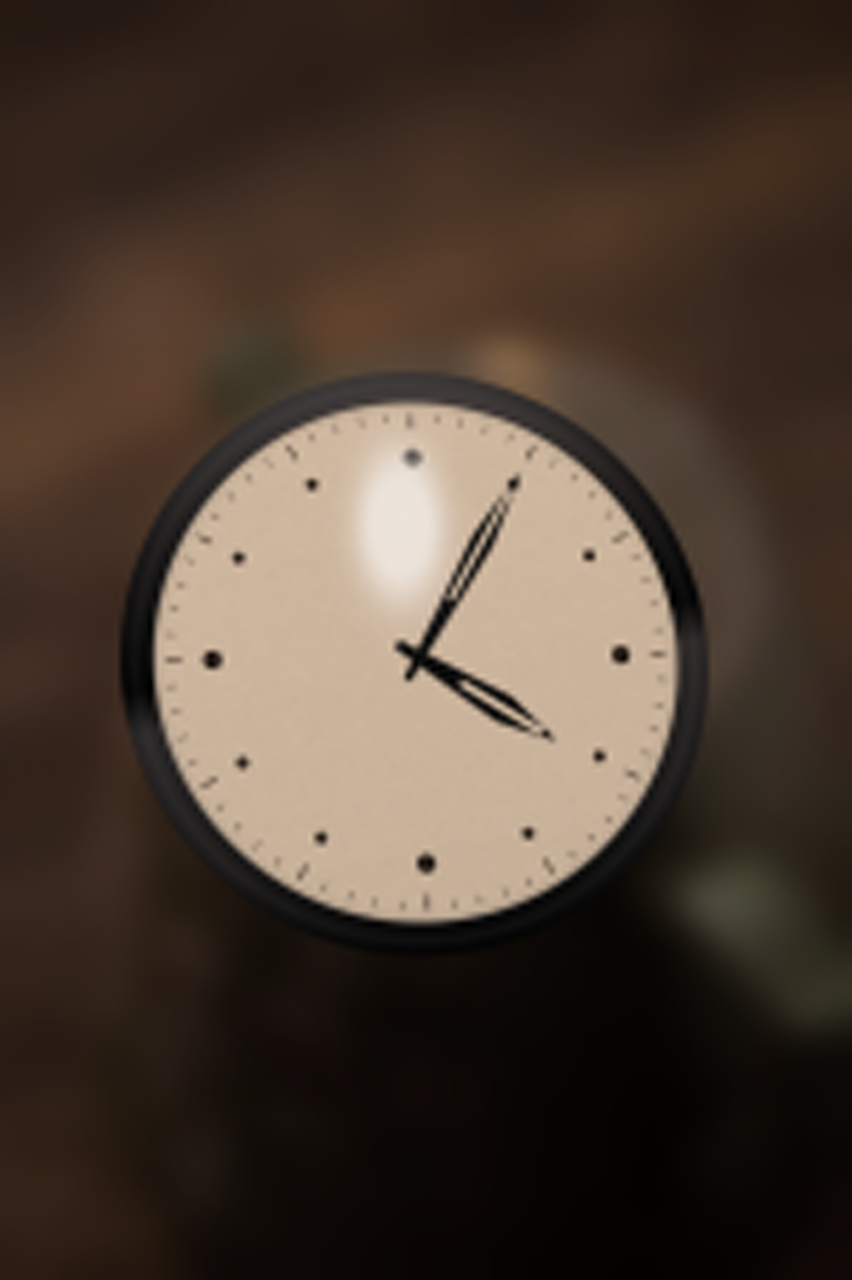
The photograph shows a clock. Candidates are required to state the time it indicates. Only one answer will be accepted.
4:05
